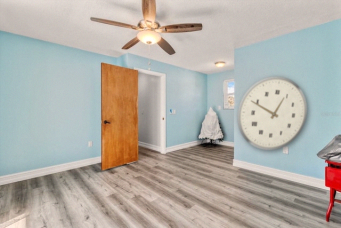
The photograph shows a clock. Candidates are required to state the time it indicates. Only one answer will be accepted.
12:49
